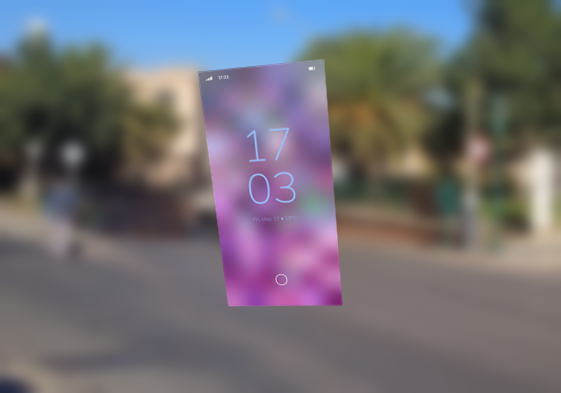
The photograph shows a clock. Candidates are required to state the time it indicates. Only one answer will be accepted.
17:03
